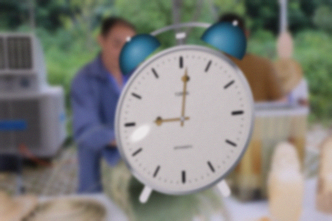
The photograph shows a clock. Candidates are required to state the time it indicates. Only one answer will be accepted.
9:01
